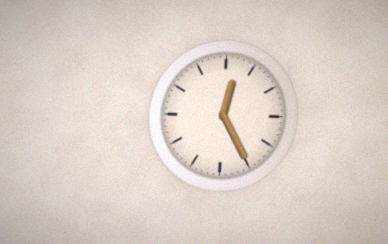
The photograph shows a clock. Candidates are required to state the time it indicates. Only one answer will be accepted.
12:25
